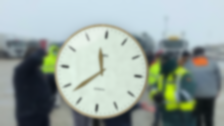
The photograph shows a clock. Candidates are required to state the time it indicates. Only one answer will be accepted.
11:38
